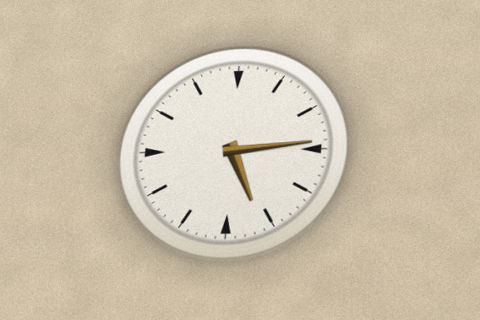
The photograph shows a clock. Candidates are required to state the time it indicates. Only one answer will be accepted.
5:14
